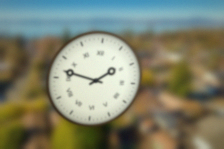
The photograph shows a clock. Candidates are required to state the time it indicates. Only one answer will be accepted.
1:47
